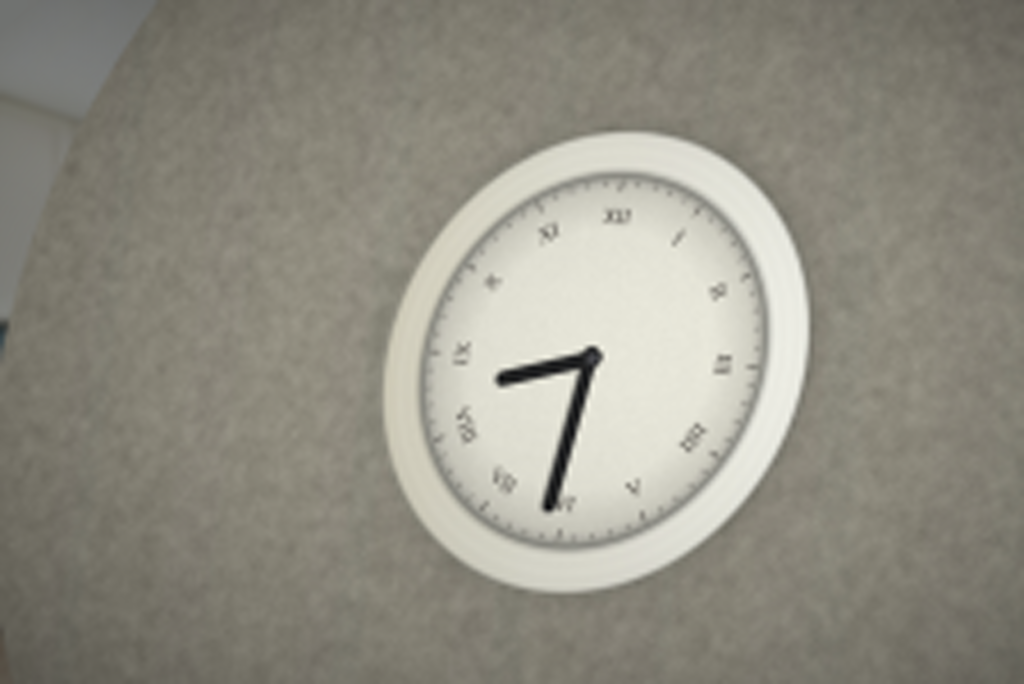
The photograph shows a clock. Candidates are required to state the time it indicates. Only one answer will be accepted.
8:31
